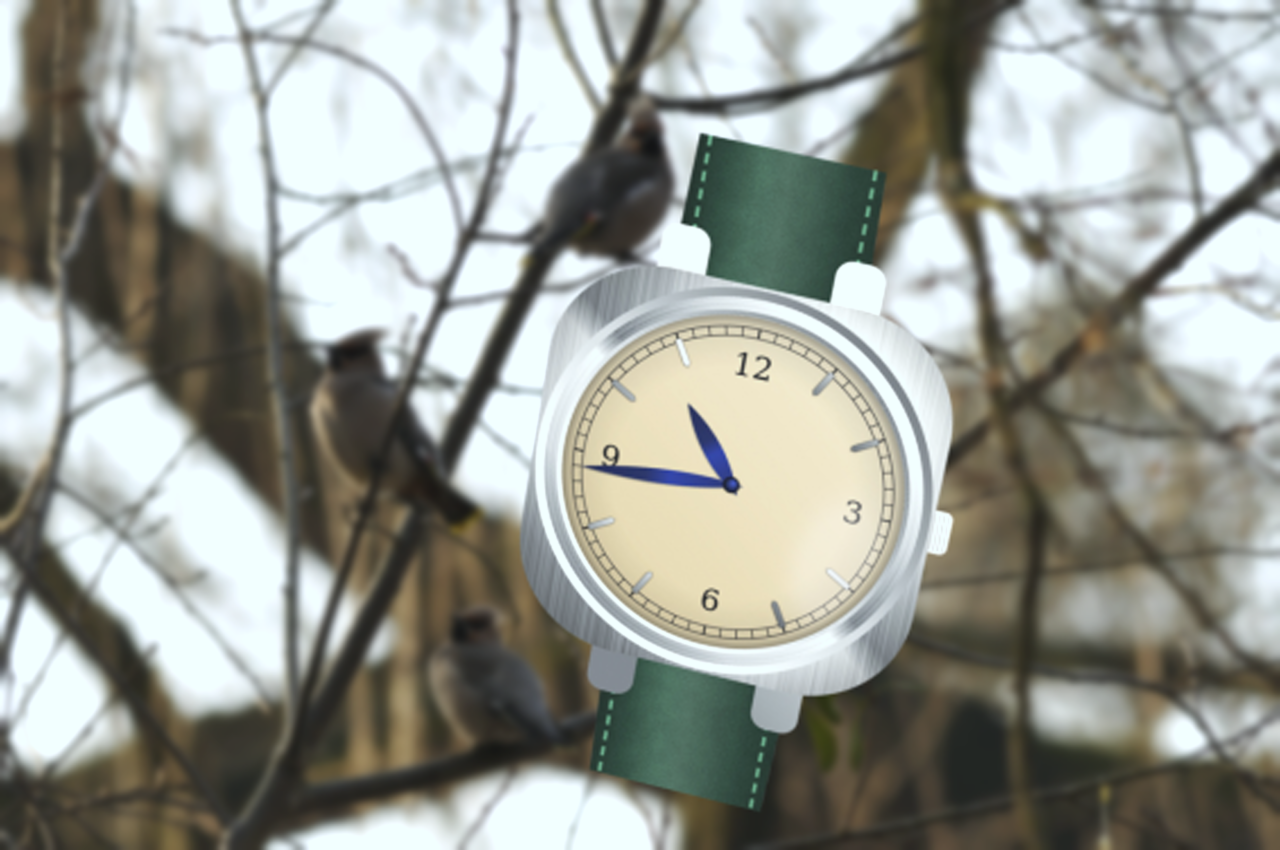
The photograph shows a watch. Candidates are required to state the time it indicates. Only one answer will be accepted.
10:44
